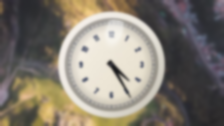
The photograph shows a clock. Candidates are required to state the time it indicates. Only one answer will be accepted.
4:25
